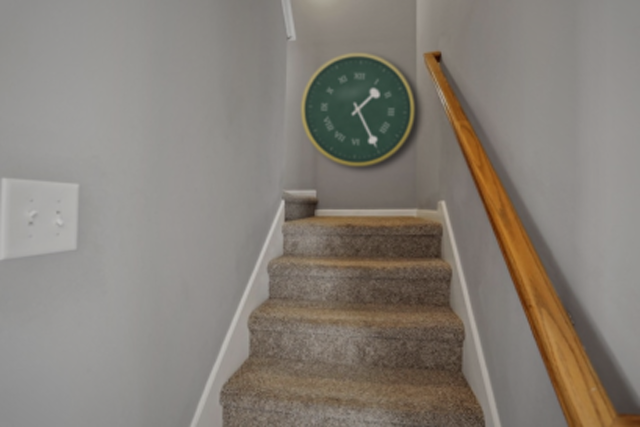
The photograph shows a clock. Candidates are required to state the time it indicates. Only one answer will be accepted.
1:25
